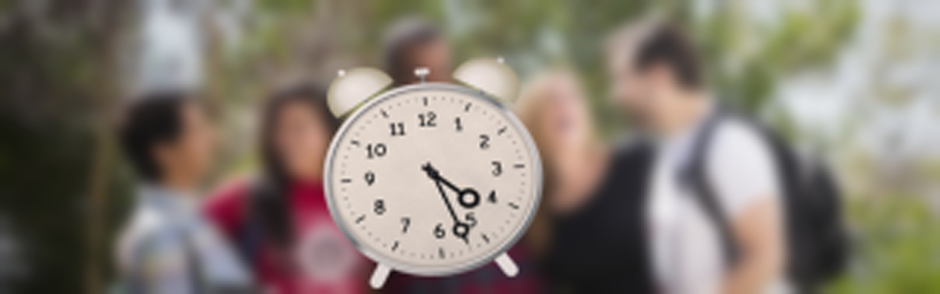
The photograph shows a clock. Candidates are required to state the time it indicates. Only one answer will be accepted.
4:27
